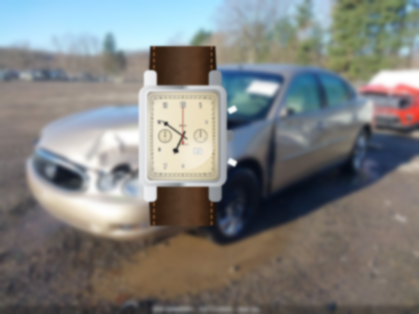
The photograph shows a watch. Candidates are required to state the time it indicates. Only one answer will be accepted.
6:51
